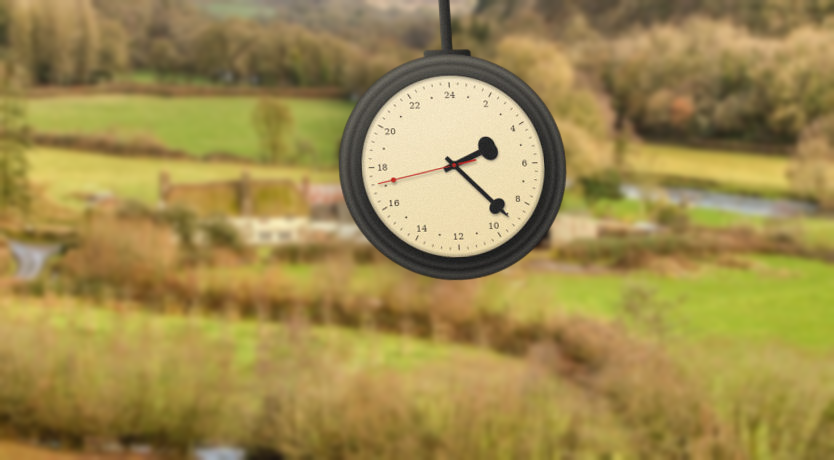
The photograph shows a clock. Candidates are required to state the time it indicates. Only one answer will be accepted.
4:22:43
